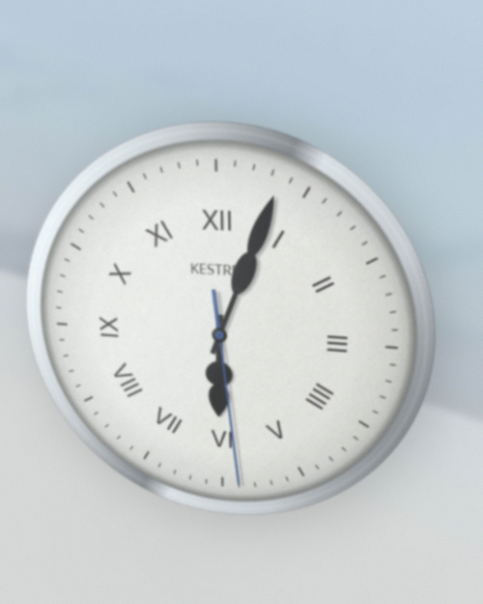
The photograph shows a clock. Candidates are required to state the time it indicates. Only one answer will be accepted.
6:03:29
